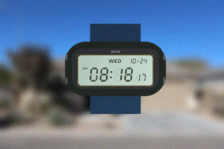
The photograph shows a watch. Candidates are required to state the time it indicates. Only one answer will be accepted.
8:18:17
